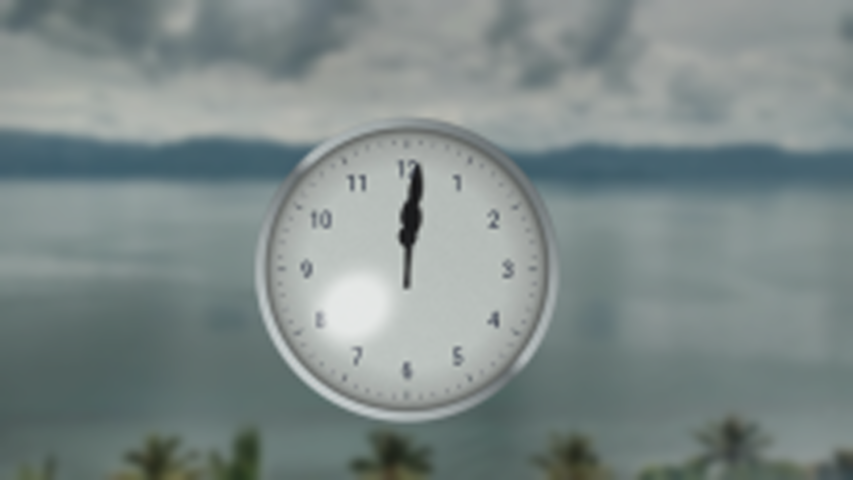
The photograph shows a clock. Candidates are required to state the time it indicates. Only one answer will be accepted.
12:01
